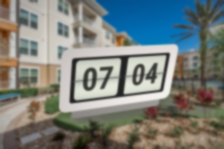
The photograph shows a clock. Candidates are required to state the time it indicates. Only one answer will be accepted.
7:04
